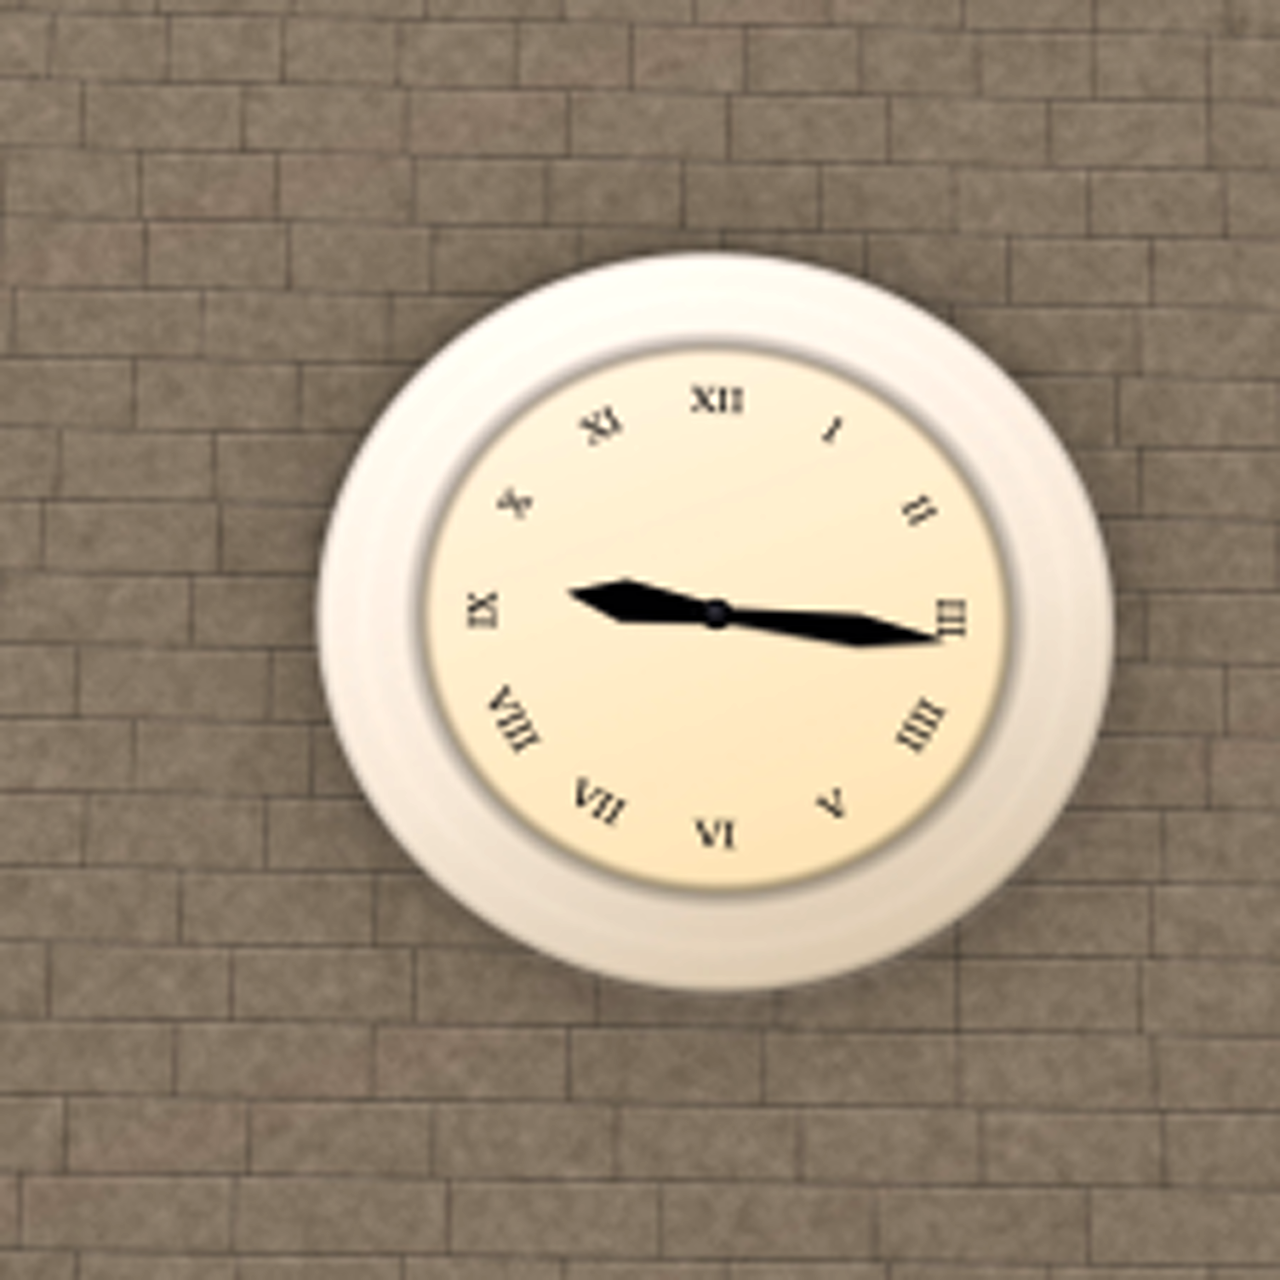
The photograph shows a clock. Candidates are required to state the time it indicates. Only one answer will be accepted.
9:16
